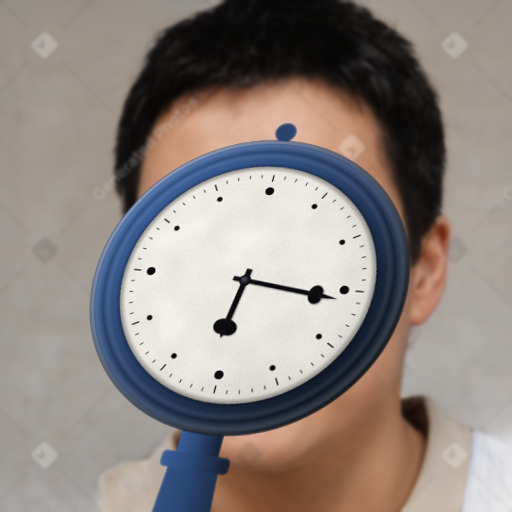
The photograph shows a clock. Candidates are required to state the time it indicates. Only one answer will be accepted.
6:16
